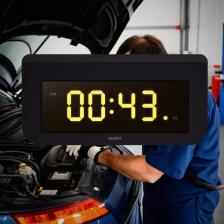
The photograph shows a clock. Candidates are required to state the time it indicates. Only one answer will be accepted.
0:43
